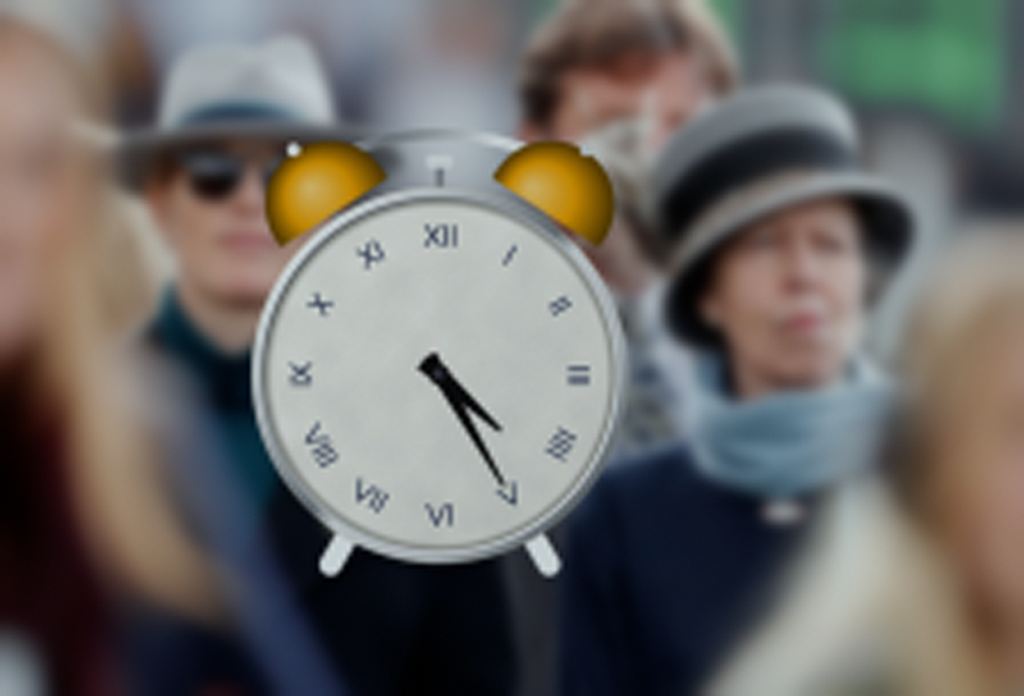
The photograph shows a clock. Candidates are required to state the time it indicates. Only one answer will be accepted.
4:25
